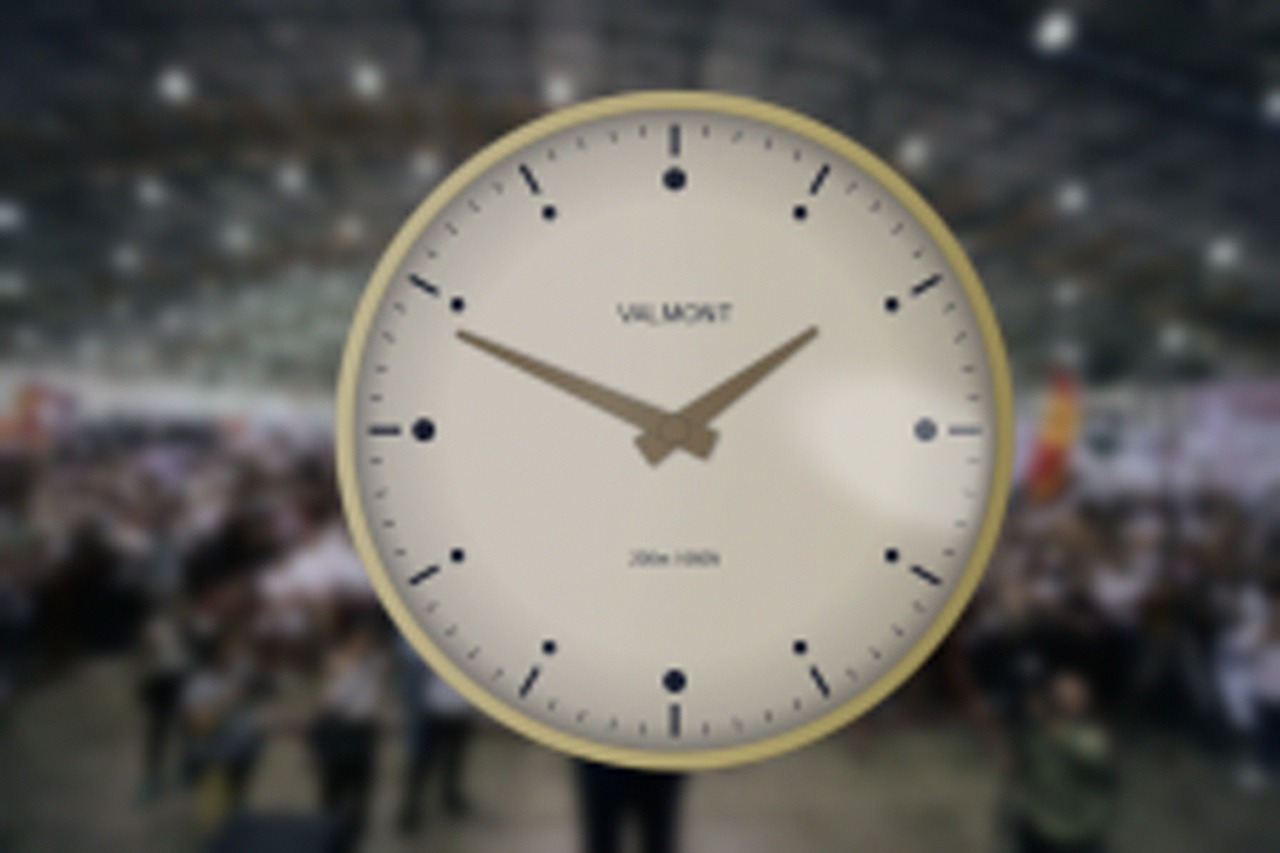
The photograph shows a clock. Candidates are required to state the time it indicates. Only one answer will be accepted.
1:49
